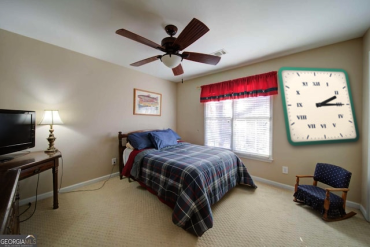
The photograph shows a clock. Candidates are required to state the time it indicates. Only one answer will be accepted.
2:15
